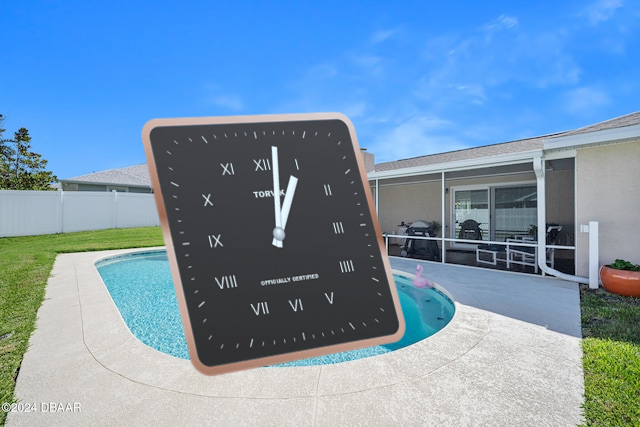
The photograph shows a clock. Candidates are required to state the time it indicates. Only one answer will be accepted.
1:02
